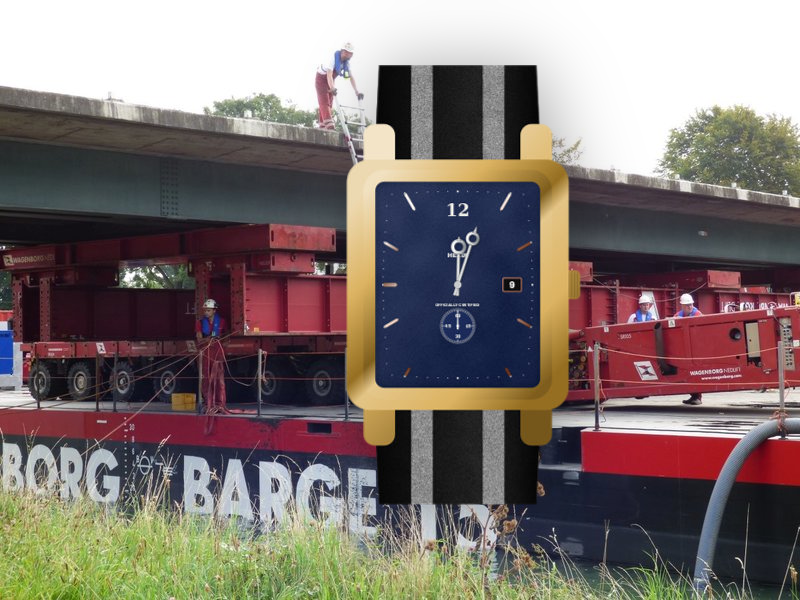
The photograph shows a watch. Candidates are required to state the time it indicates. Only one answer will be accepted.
12:03
